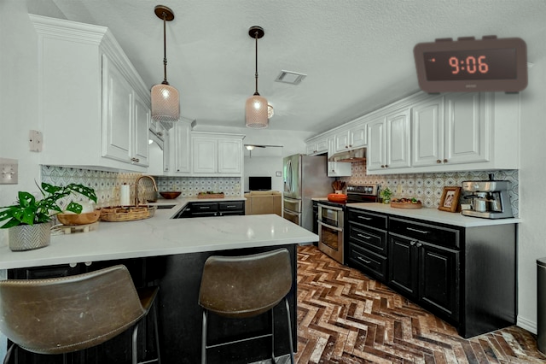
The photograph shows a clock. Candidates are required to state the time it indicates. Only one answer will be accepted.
9:06
